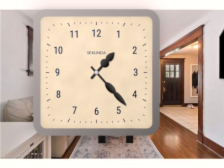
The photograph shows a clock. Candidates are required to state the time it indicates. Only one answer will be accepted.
1:23
